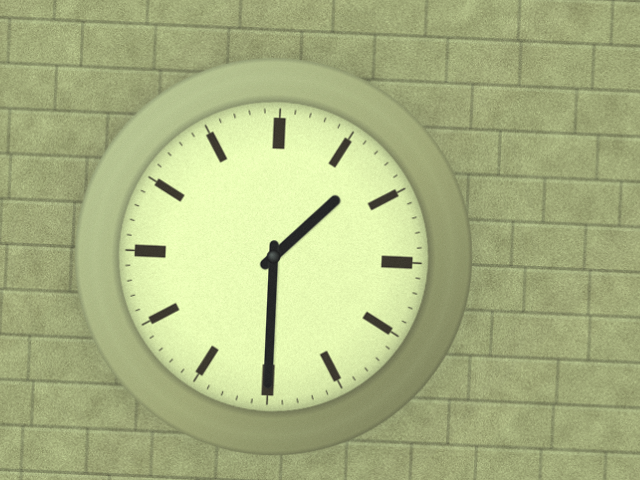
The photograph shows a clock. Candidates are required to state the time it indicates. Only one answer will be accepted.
1:30
